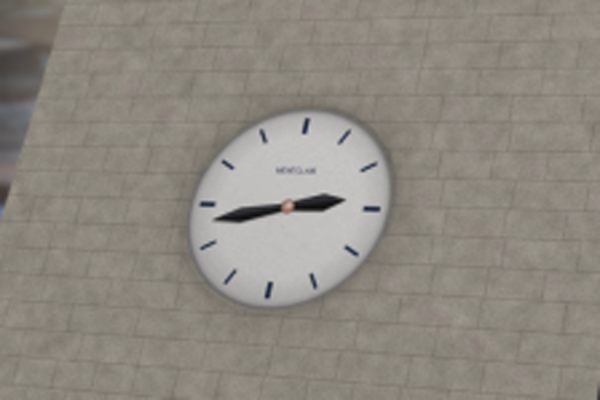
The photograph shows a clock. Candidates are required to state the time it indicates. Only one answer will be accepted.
2:43
